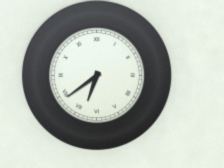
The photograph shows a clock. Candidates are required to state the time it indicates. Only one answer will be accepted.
6:39
